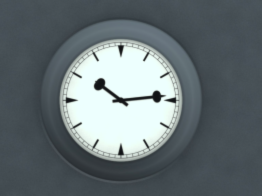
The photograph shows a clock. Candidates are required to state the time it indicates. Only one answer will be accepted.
10:14
